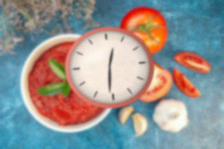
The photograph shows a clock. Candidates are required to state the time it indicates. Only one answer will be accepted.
12:31
